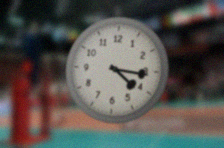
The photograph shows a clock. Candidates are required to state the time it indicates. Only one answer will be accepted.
4:16
